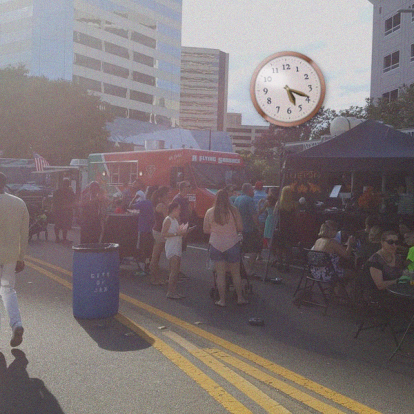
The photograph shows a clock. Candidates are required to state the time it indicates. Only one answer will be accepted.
5:19
